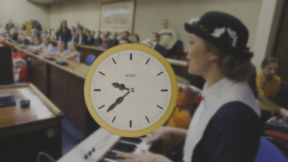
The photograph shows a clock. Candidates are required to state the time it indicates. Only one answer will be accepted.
9:38
